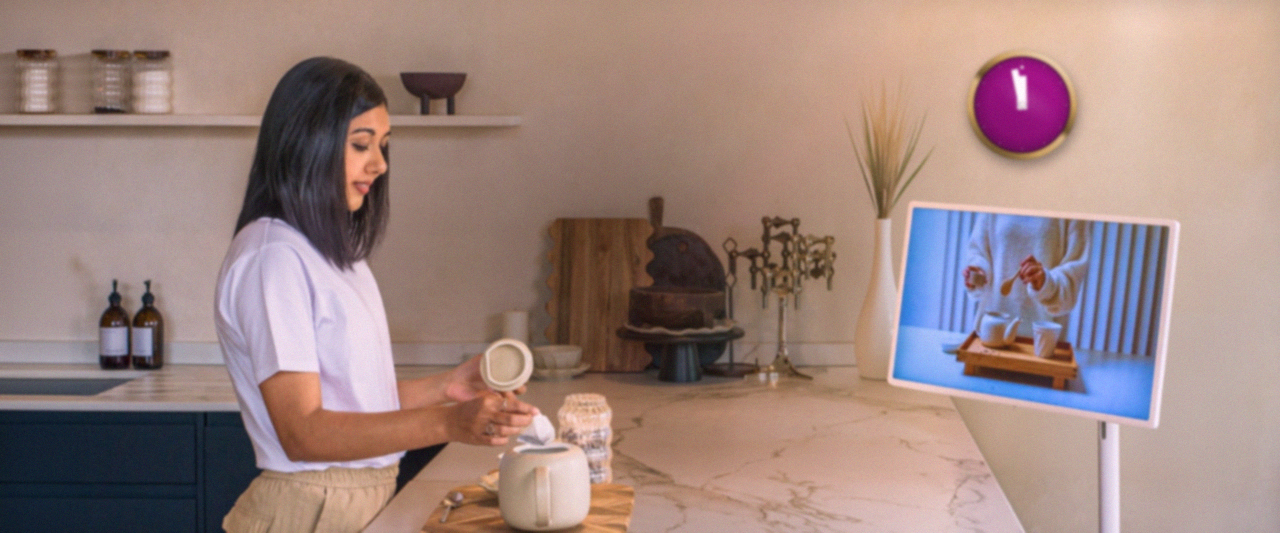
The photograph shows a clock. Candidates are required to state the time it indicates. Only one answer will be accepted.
11:58
